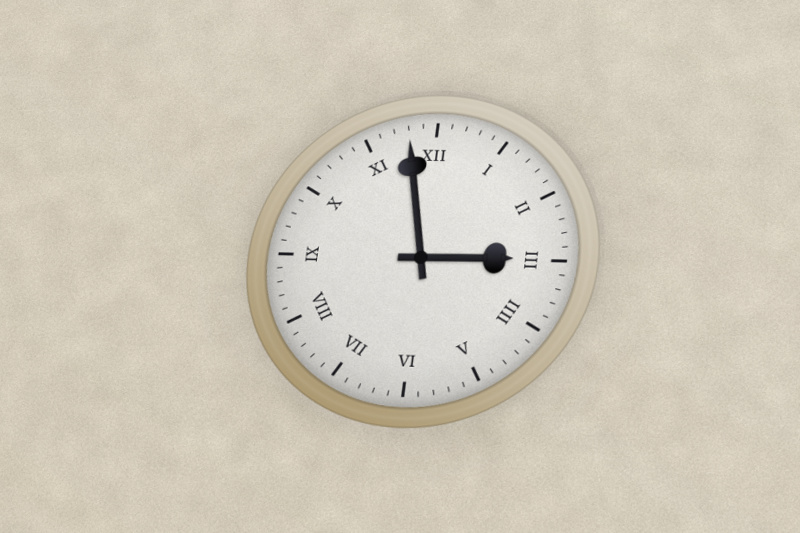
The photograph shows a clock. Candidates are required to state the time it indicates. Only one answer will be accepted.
2:58
